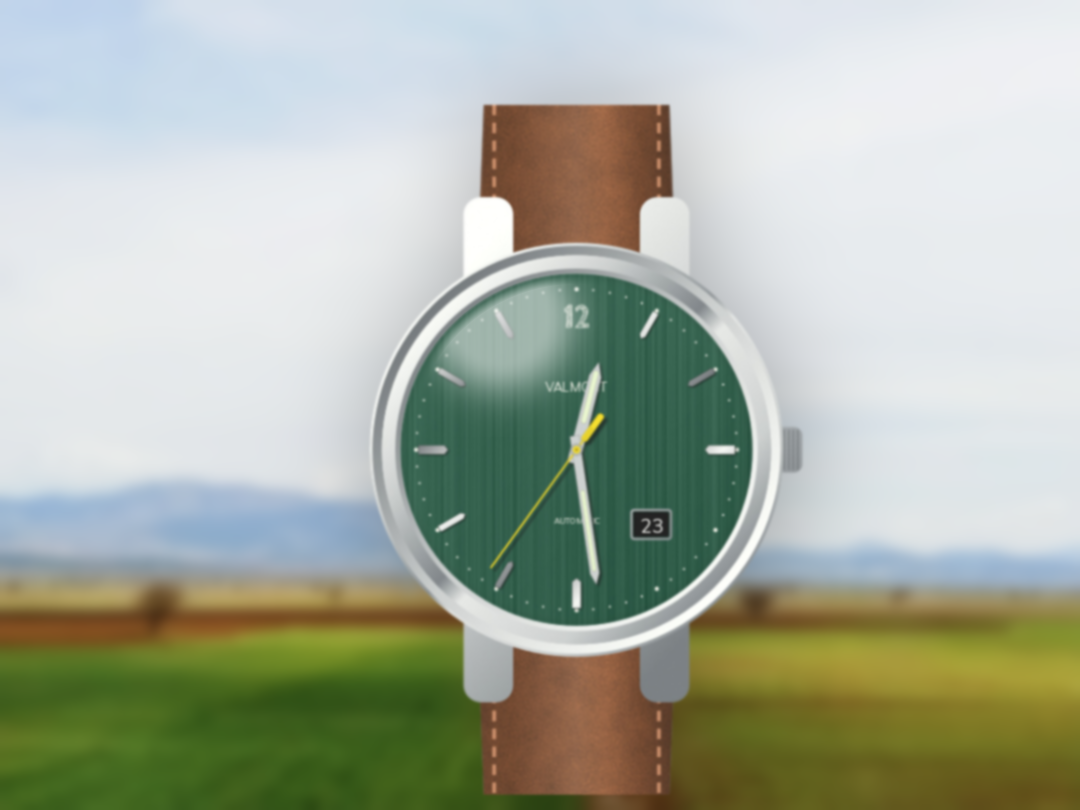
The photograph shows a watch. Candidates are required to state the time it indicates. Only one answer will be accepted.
12:28:36
